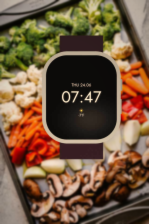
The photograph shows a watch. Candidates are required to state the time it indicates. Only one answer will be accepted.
7:47
